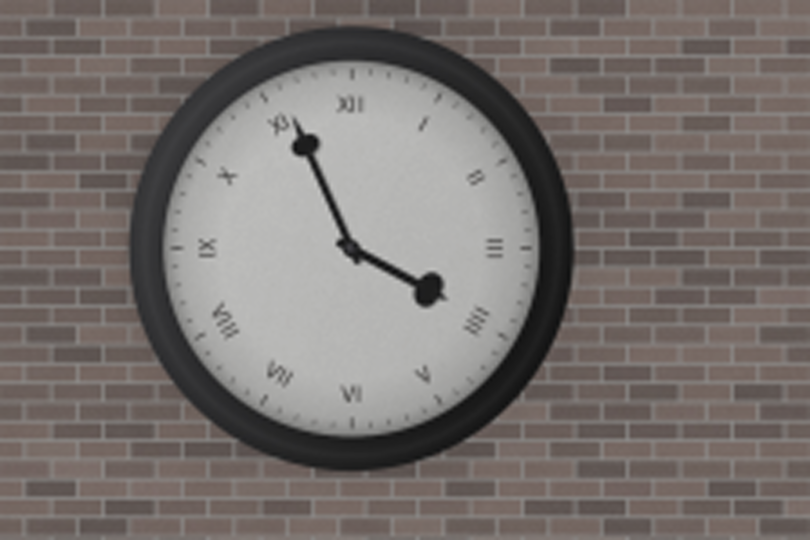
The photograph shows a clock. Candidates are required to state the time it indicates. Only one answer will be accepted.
3:56
